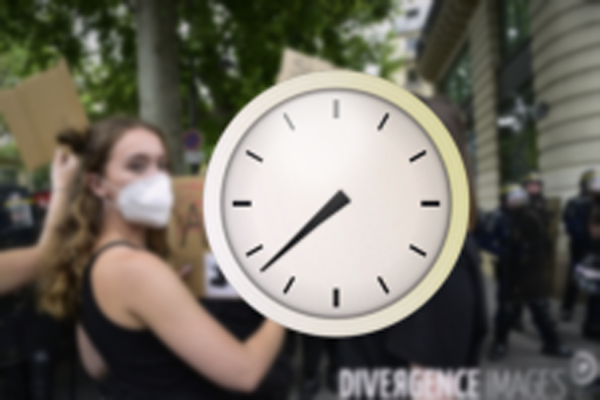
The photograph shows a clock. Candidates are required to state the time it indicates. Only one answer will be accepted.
7:38
